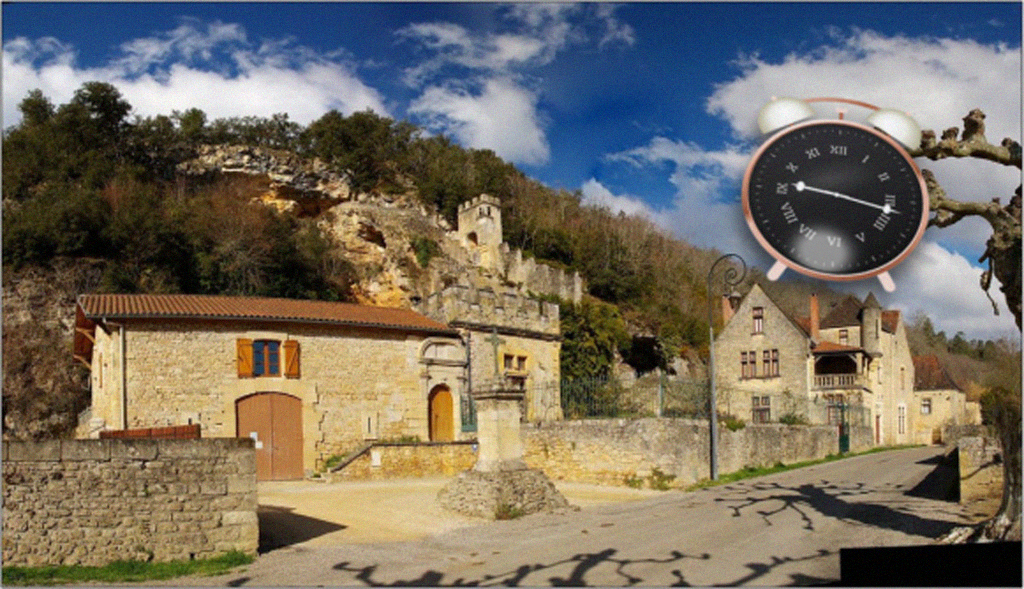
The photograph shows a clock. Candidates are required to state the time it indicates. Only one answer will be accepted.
9:17
